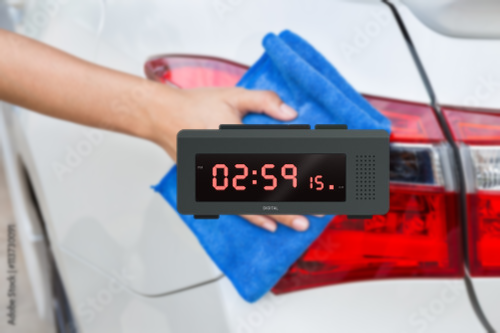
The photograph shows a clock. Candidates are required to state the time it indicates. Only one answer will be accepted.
2:59:15
